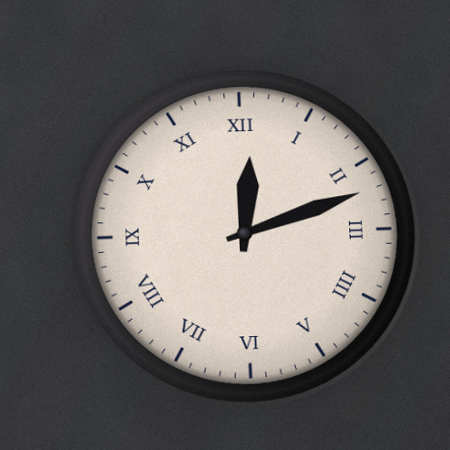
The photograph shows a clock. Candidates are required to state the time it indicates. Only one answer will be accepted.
12:12
